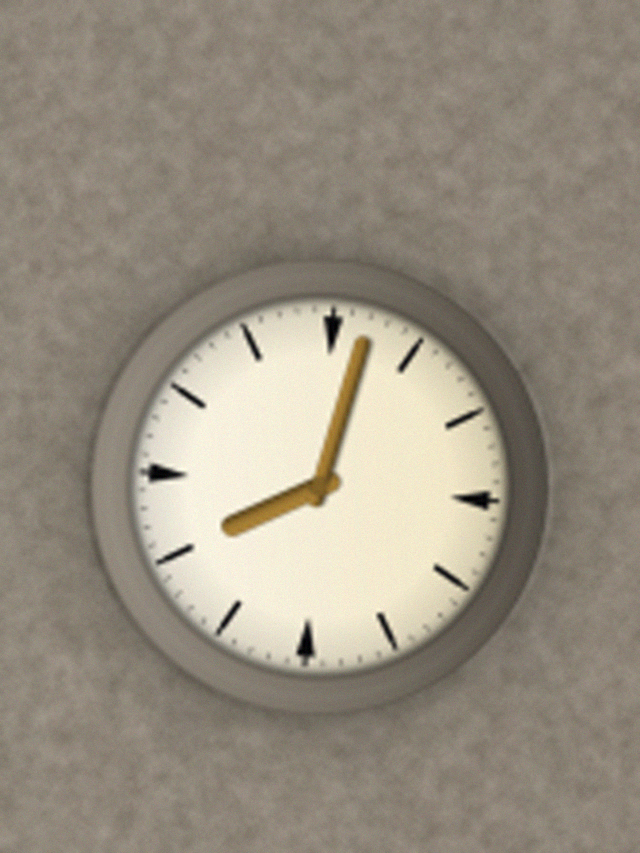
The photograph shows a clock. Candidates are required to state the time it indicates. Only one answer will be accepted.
8:02
